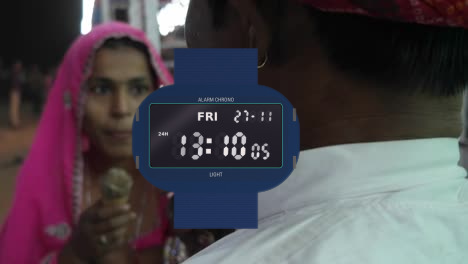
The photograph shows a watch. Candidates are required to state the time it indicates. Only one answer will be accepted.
13:10:05
